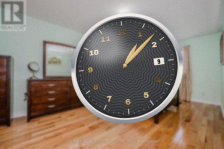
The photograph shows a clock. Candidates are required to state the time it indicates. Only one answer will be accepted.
1:08
